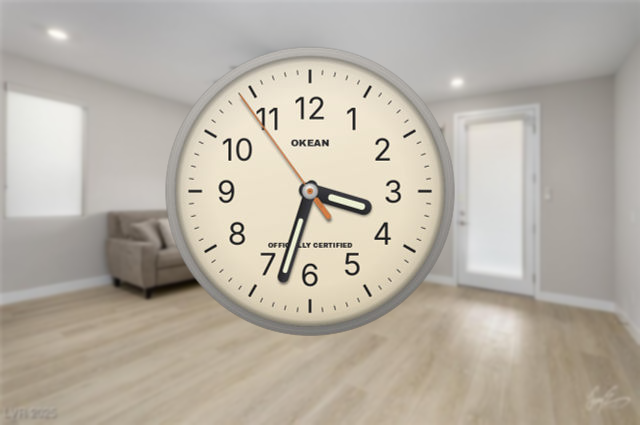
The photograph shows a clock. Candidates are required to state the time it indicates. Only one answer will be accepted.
3:32:54
